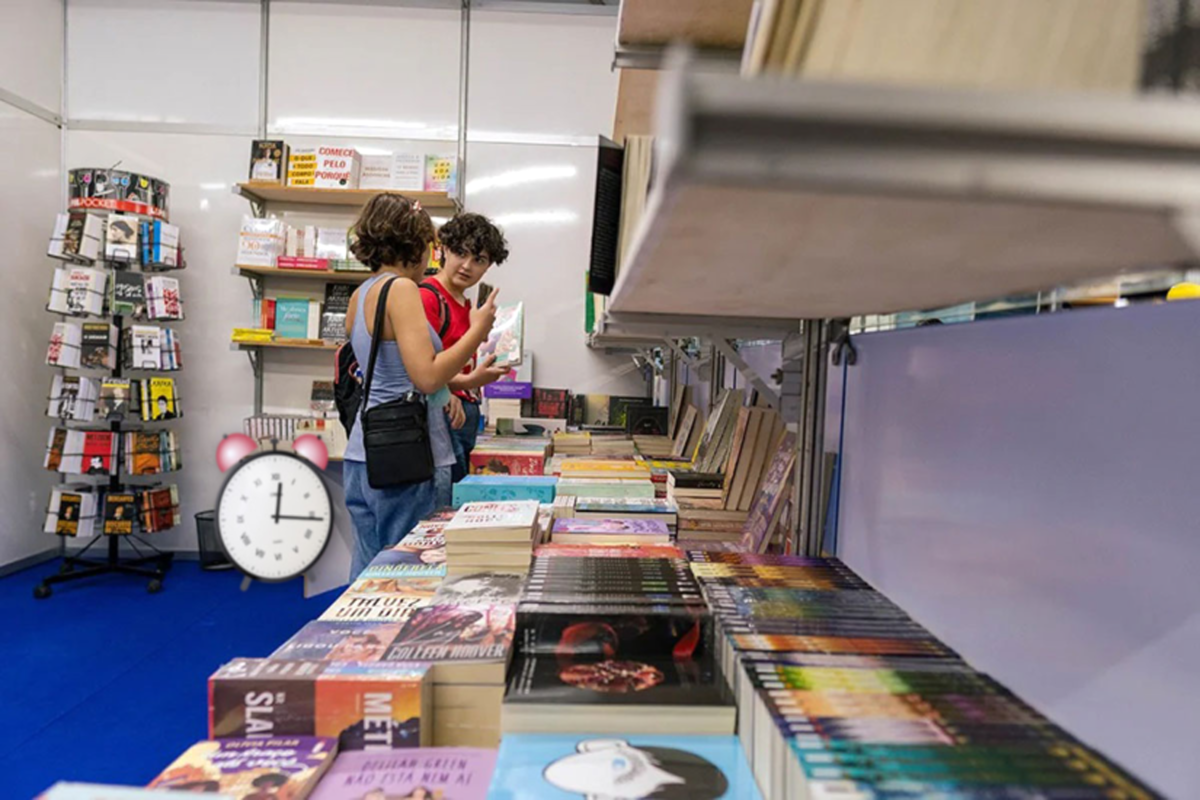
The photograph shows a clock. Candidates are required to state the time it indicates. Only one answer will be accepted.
12:16
